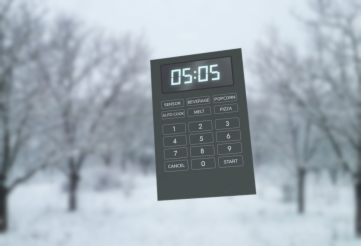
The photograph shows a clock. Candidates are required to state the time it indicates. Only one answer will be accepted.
5:05
